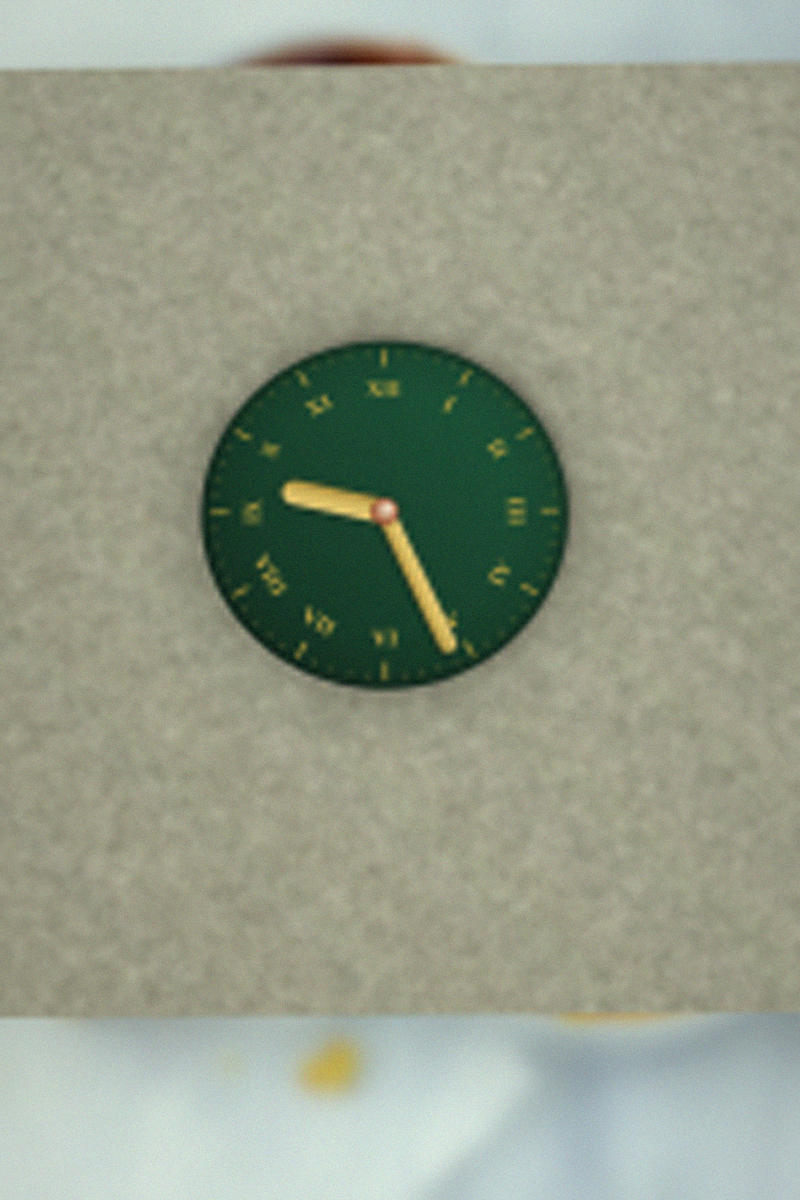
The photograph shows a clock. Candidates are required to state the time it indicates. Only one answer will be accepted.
9:26
